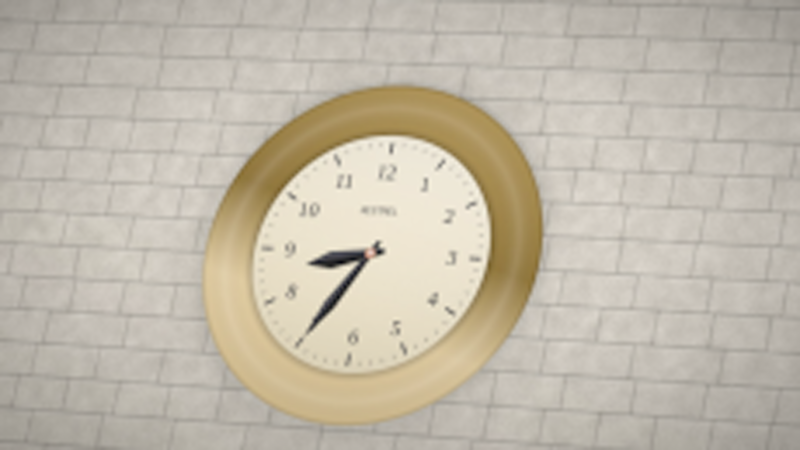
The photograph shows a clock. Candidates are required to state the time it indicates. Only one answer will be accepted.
8:35
